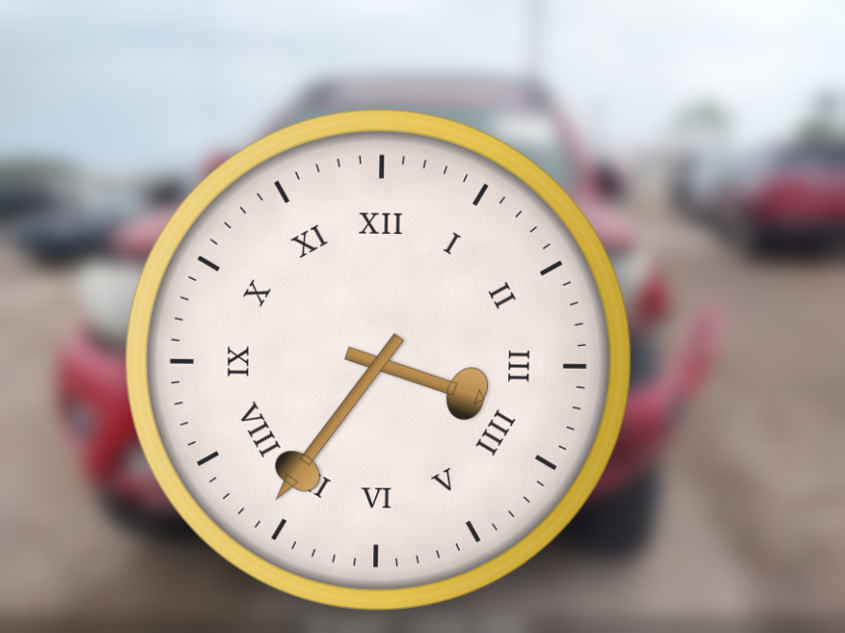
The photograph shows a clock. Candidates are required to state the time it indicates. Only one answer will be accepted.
3:36
